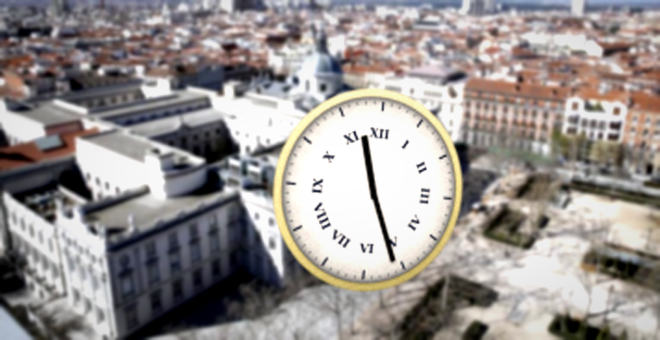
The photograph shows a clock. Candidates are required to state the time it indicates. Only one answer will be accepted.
11:26
